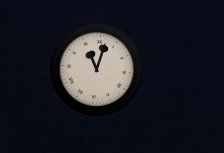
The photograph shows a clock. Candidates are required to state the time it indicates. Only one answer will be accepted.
11:02
